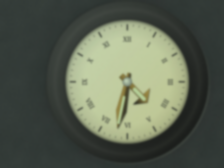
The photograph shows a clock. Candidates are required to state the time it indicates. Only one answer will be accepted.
4:32
